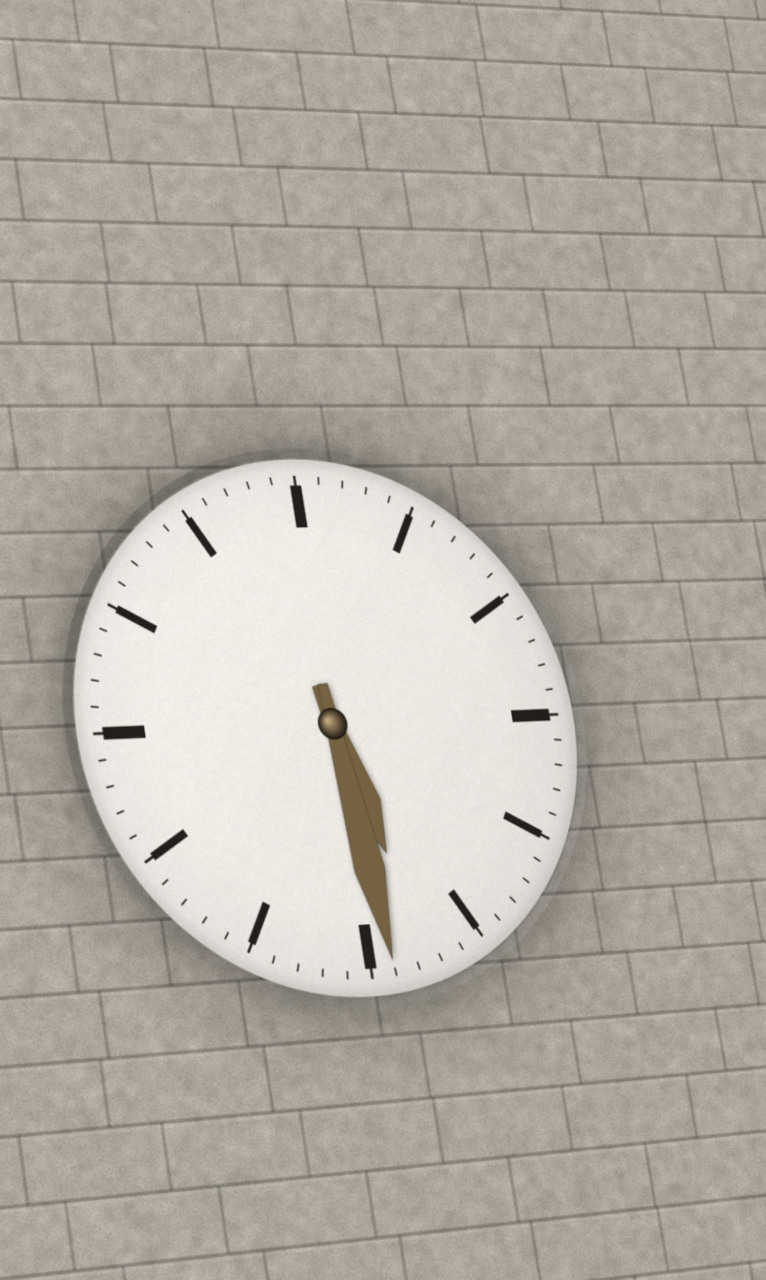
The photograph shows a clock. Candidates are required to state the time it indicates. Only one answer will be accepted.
5:29
